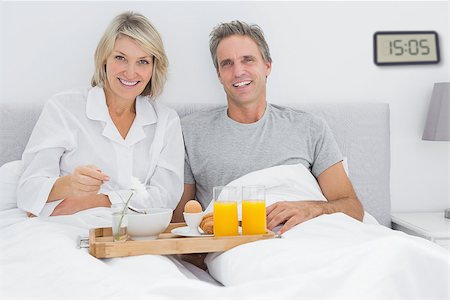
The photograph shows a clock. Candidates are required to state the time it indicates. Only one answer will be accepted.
15:05
